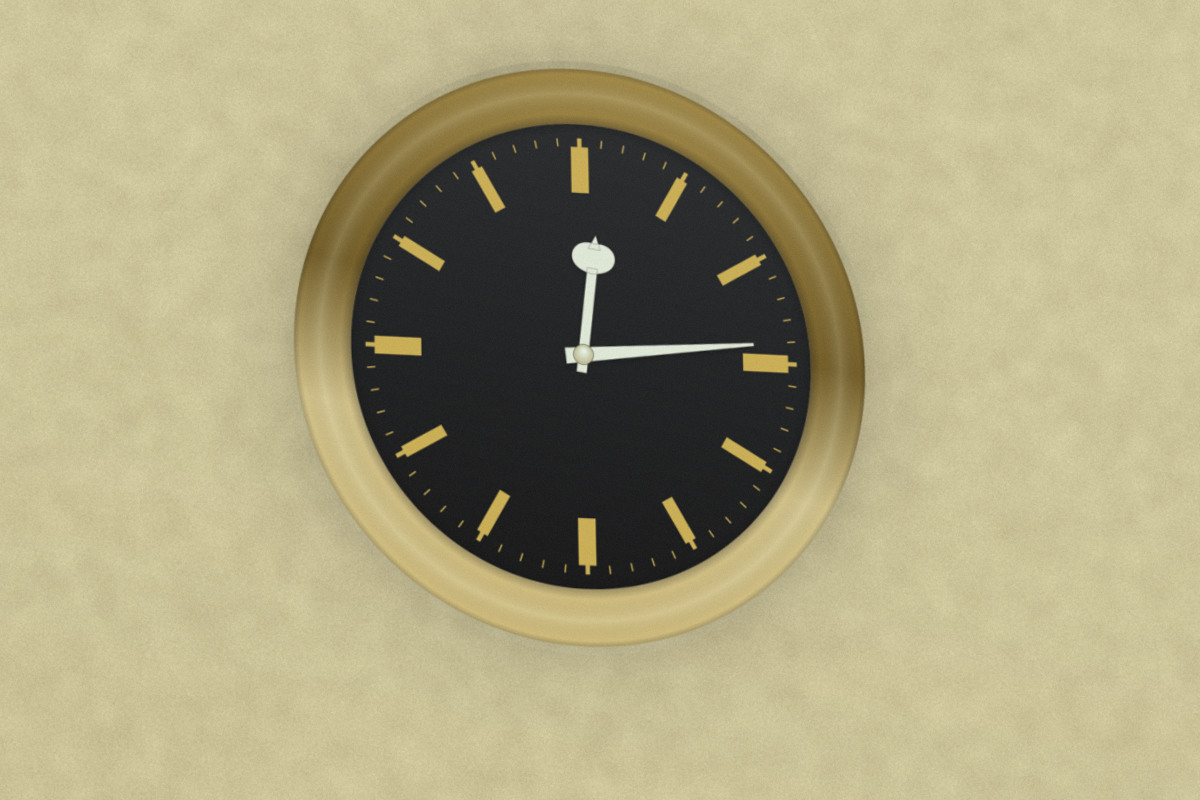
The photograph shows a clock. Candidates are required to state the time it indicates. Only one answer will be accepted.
12:14
